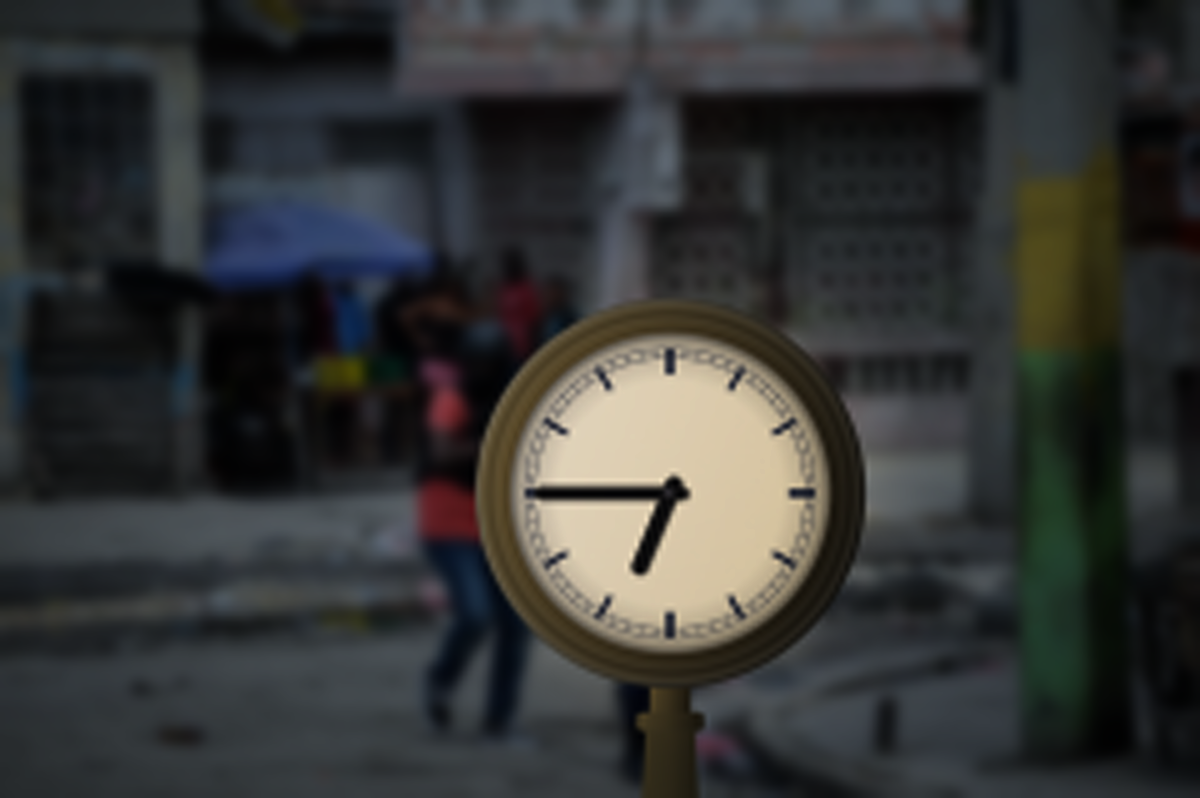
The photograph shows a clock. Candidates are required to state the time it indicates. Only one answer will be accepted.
6:45
